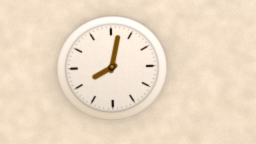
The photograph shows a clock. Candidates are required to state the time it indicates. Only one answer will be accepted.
8:02
